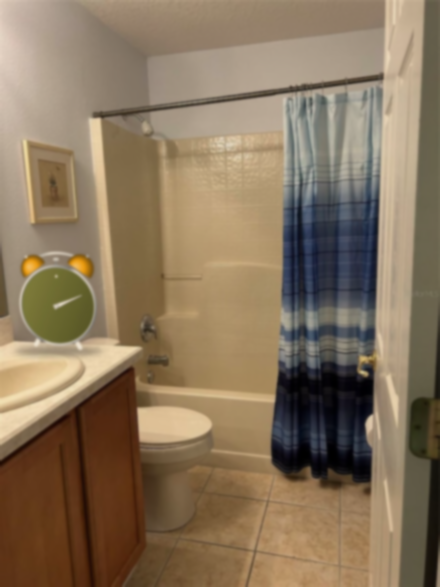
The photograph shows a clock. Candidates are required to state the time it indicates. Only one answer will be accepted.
2:11
